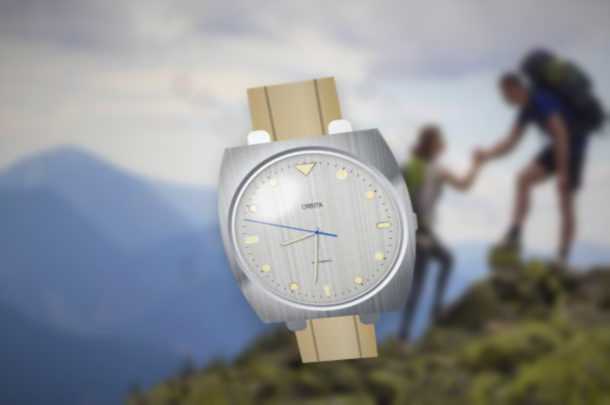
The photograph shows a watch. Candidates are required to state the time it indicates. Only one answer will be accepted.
8:31:48
